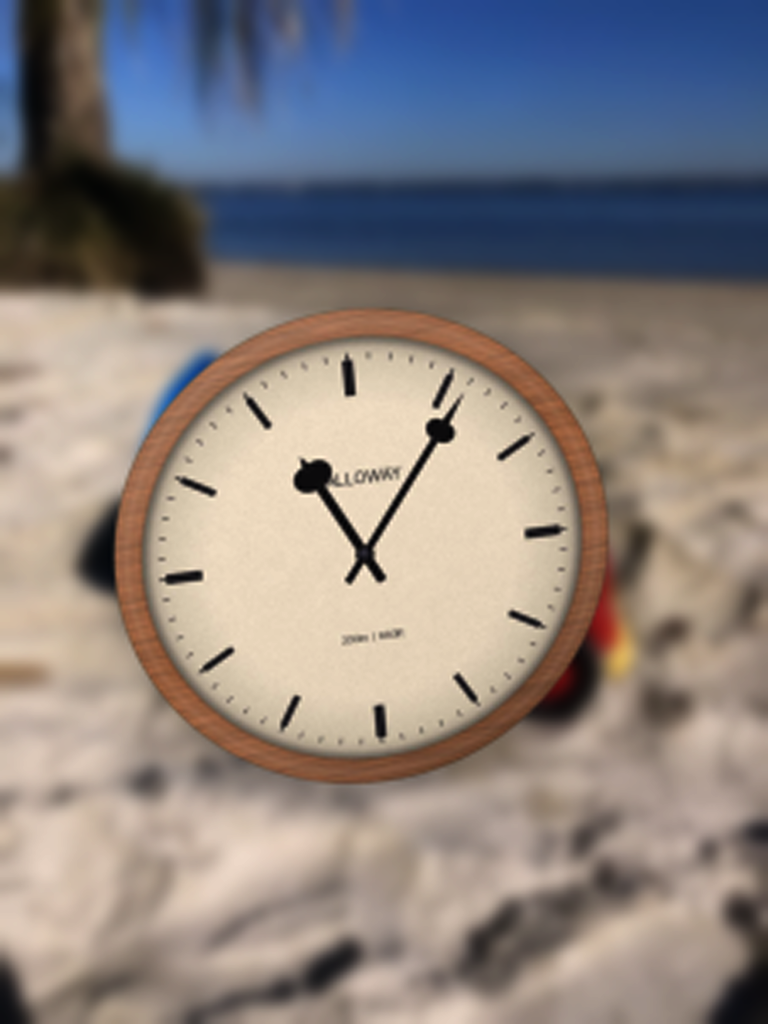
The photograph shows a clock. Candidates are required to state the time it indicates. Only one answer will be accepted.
11:06
